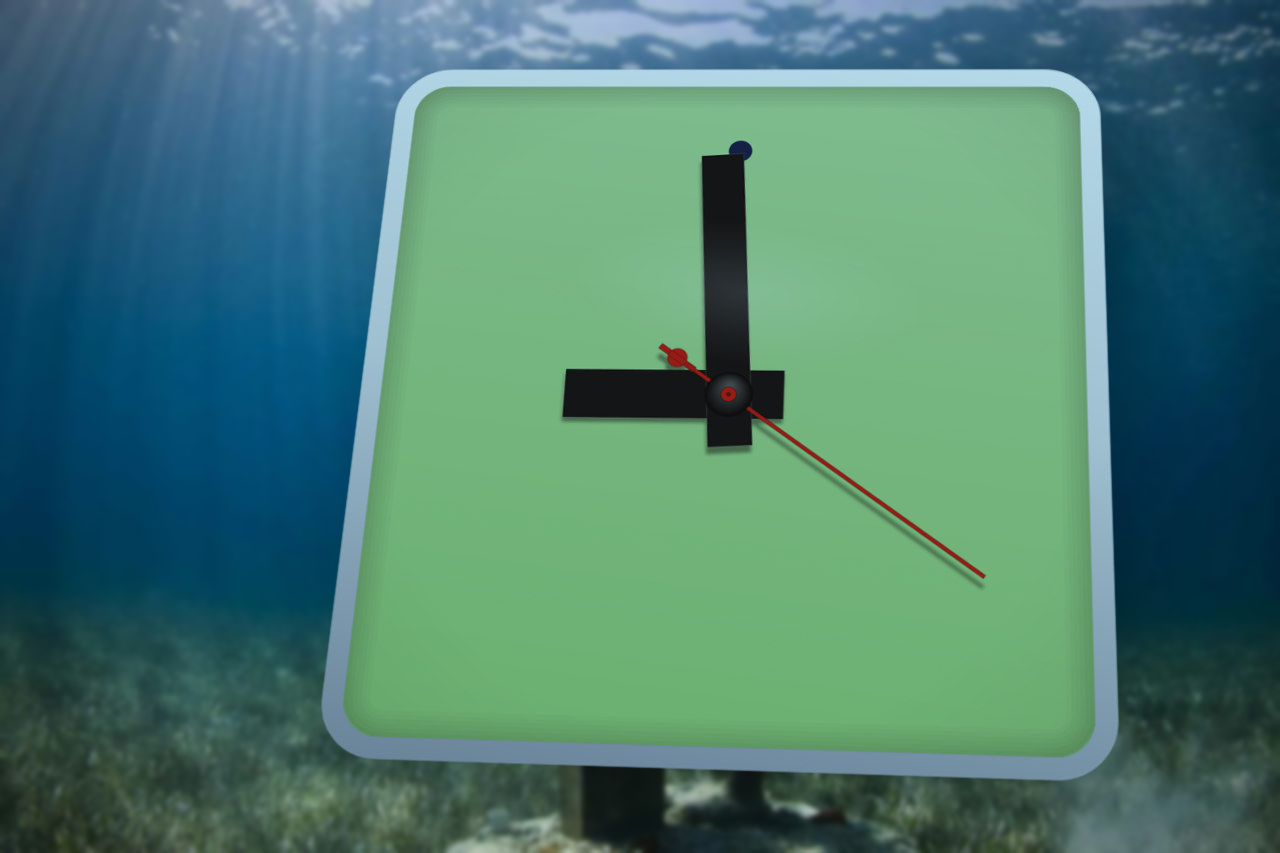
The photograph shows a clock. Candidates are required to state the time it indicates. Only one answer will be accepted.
8:59:21
